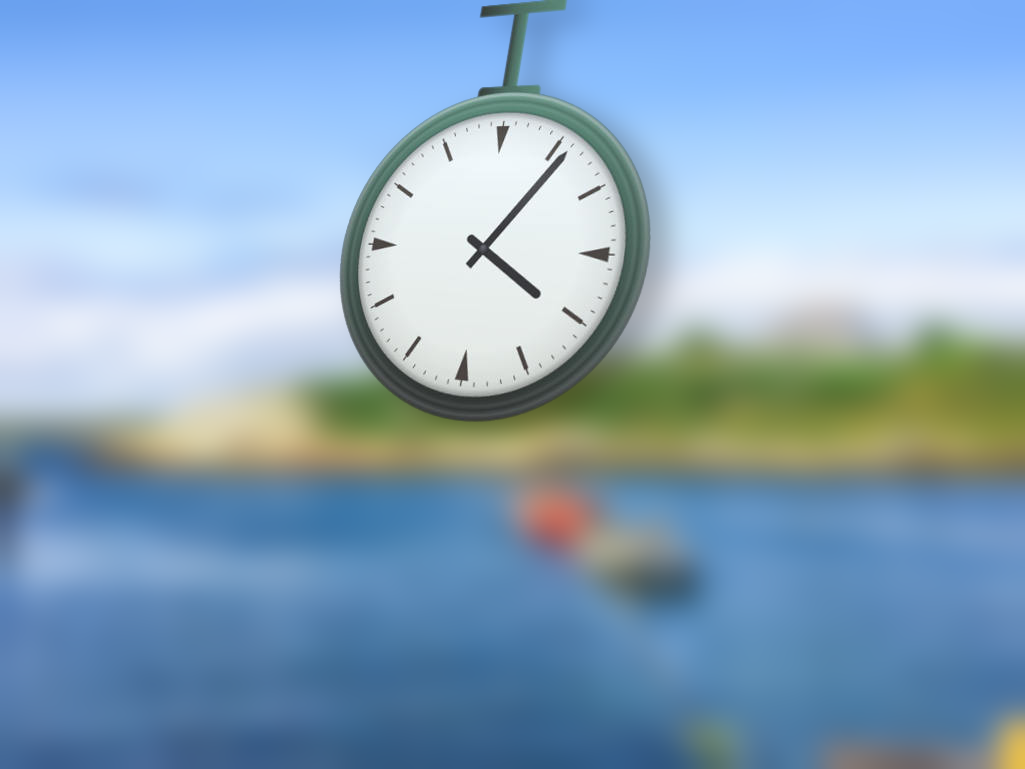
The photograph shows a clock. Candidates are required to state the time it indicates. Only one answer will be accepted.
4:06
